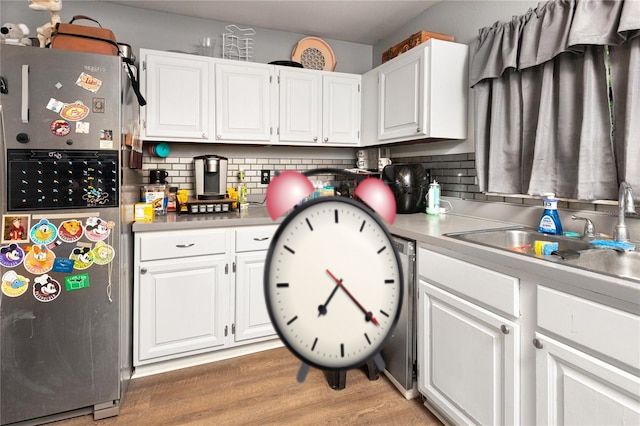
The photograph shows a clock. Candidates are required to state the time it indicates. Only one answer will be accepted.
7:22:22
